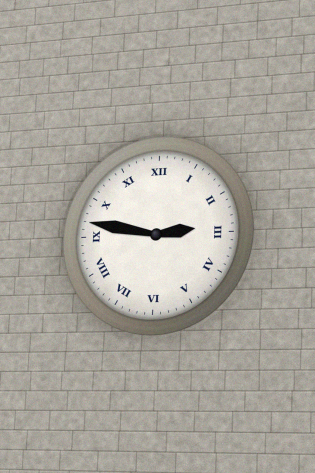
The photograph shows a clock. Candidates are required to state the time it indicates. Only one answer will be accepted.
2:47
